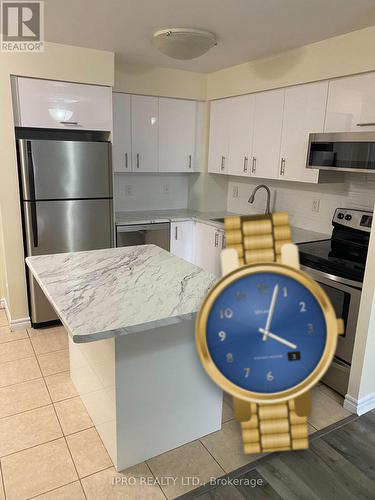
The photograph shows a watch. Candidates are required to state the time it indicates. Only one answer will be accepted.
4:03
